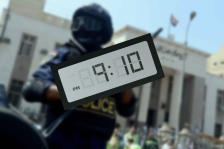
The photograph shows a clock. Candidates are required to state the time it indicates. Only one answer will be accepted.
9:10
